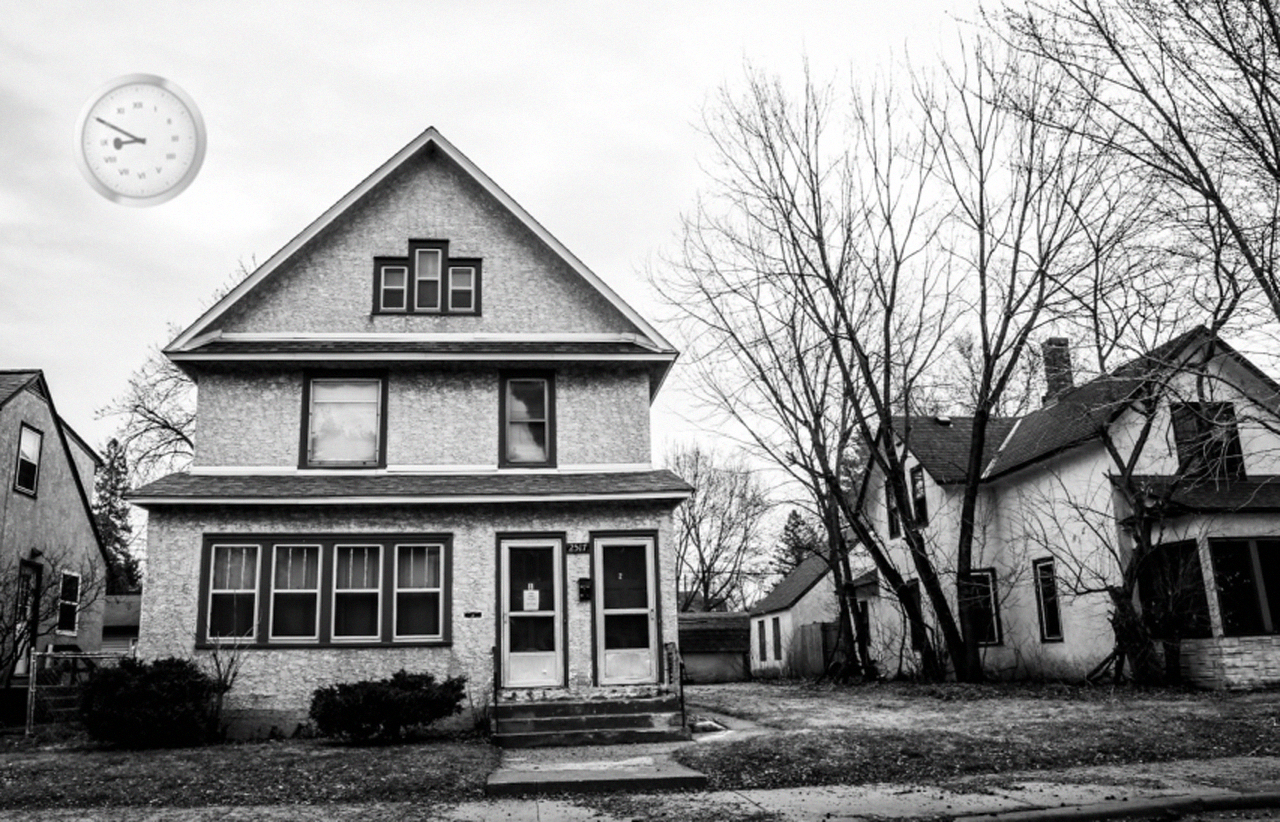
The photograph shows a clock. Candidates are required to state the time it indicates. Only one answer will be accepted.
8:50
